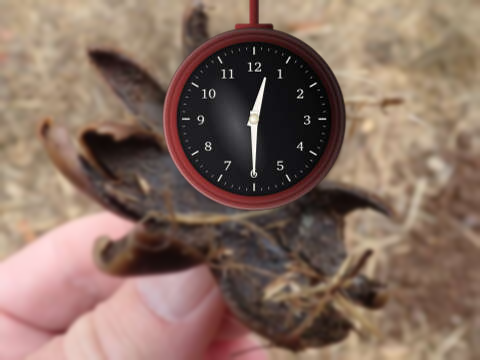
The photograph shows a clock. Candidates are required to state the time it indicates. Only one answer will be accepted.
12:30
